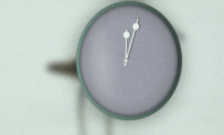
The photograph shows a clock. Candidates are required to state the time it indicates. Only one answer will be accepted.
12:03
